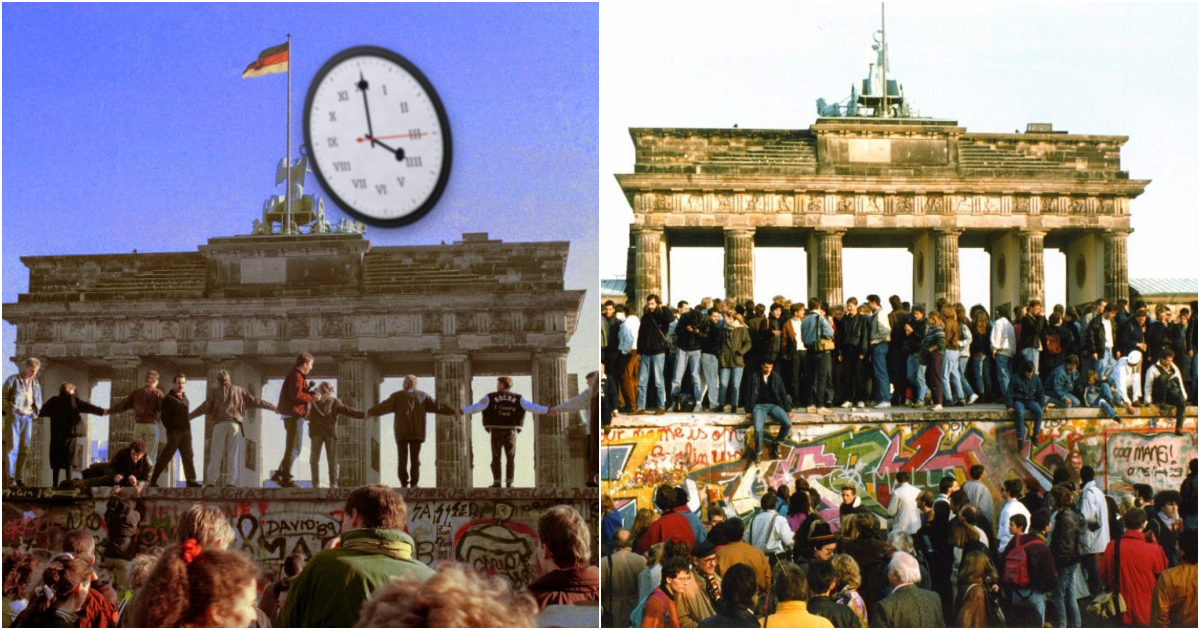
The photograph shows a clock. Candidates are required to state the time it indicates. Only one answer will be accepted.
4:00:15
